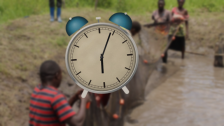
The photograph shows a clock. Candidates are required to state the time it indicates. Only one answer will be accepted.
6:04
